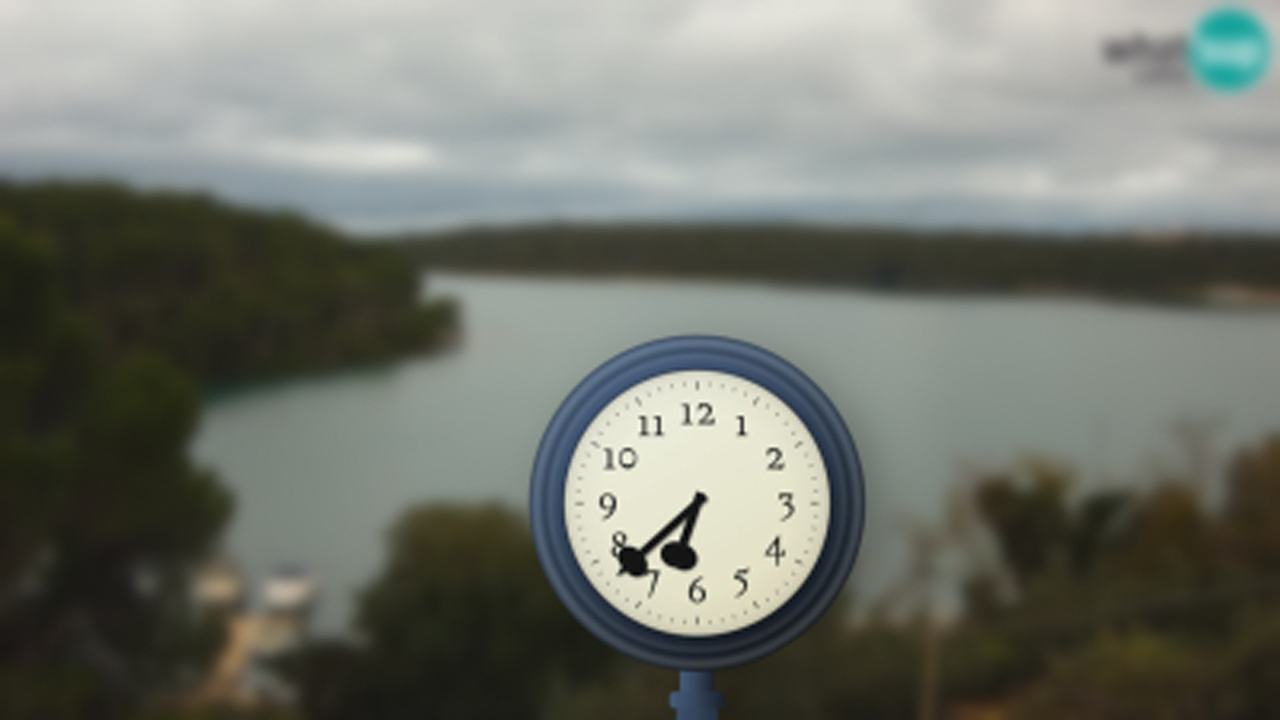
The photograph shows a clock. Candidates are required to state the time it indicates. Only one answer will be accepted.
6:38
